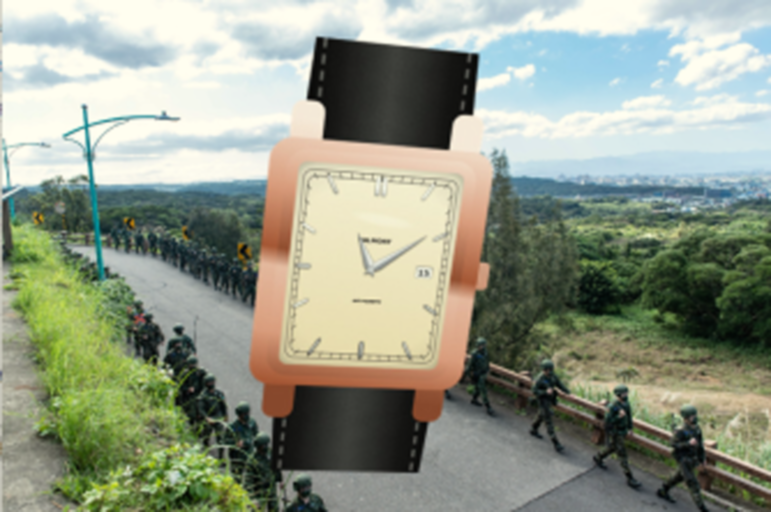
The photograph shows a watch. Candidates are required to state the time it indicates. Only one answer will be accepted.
11:09
